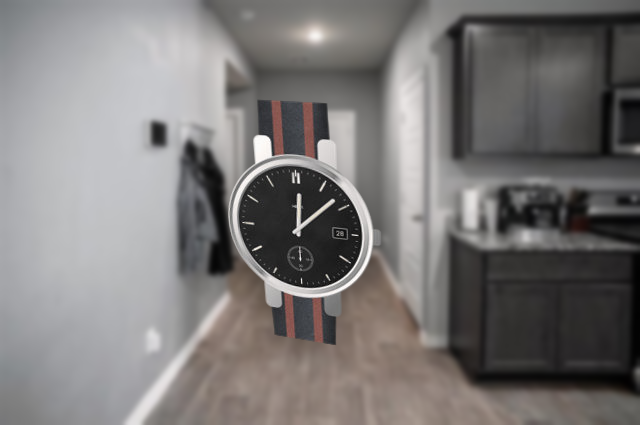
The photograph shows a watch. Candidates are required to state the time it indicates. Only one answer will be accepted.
12:08
